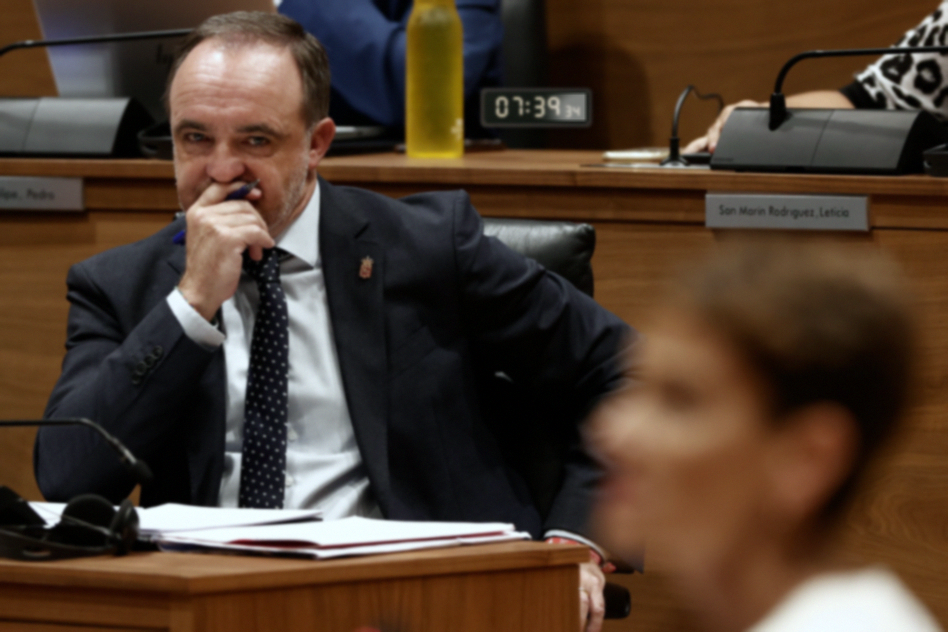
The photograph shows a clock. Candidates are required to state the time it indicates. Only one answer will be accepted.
7:39
